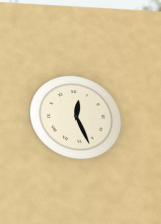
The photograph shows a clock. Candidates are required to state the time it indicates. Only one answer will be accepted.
12:27
